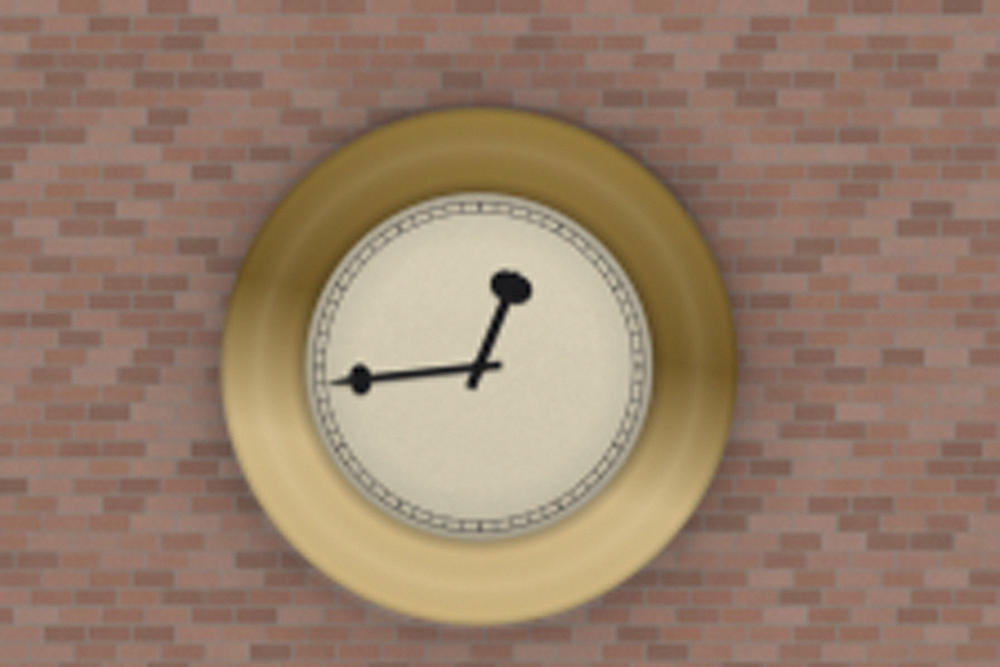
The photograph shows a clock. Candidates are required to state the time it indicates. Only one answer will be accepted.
12:44
